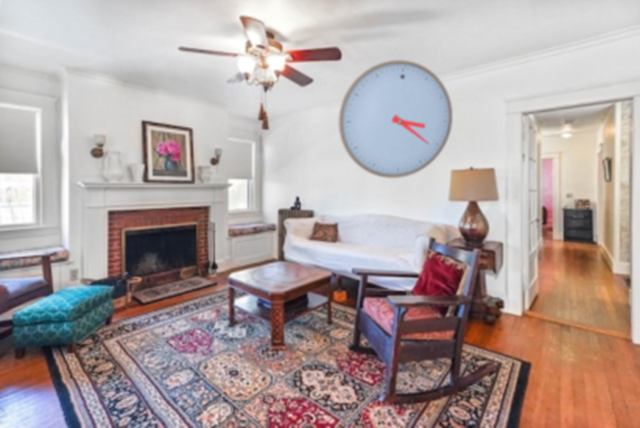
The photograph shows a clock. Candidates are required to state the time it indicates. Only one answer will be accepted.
3:21
